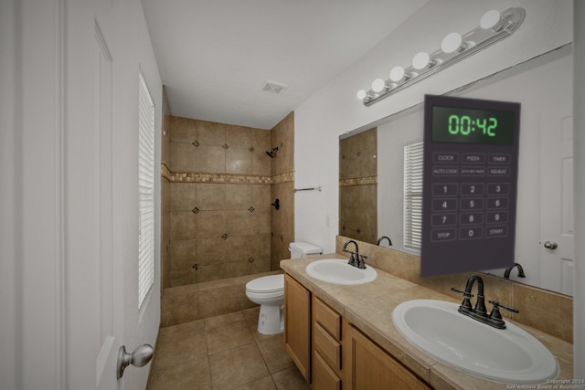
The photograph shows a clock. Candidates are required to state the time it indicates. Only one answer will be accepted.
0:42
